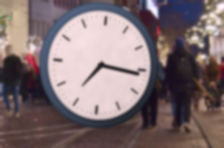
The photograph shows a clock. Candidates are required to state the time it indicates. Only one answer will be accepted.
7:16
